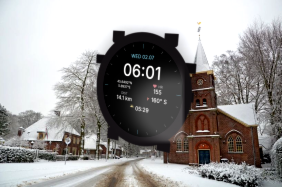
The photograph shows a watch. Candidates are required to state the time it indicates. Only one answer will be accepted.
6:01
